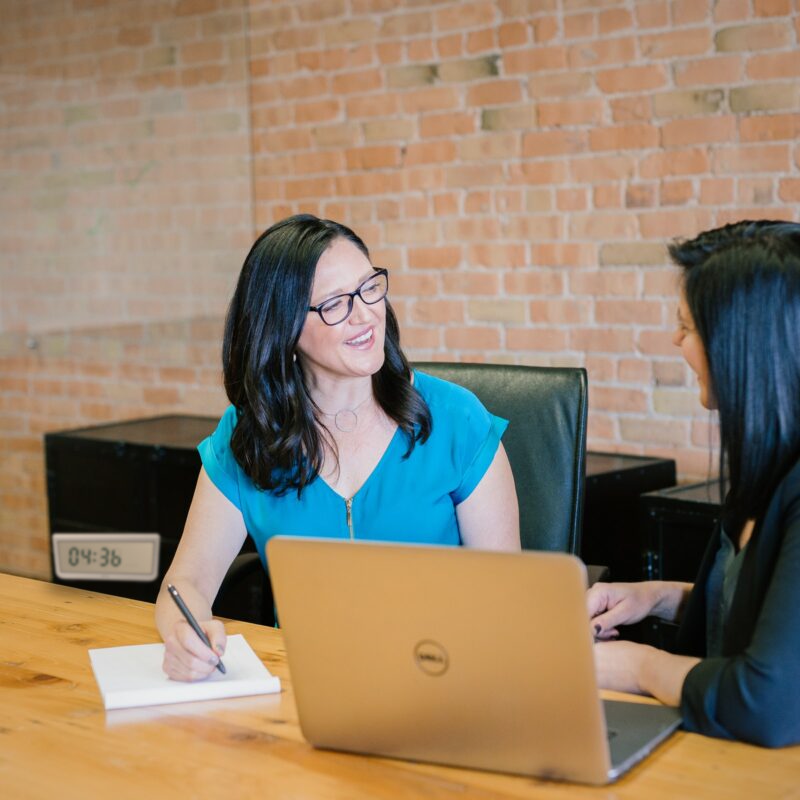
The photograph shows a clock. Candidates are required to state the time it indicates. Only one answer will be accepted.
4:36
